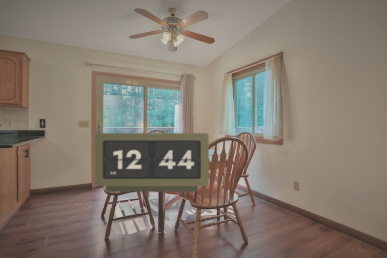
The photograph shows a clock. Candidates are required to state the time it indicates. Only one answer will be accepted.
12:44
